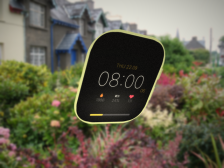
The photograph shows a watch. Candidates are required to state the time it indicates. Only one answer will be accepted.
8:00
